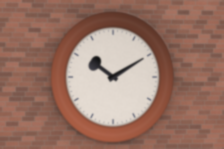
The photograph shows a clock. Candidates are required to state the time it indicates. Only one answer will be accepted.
10:10
